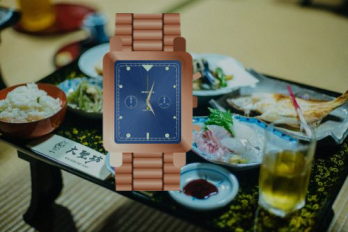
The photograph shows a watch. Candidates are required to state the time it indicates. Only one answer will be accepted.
5:03
